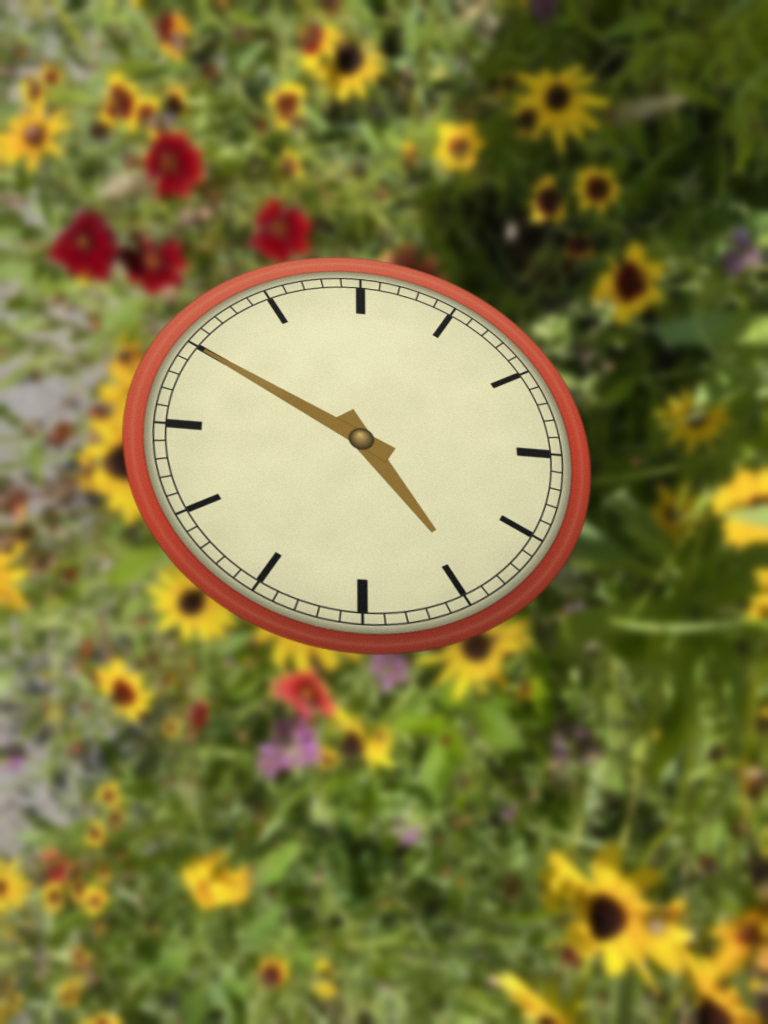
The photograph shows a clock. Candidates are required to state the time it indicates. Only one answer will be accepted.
4:50
